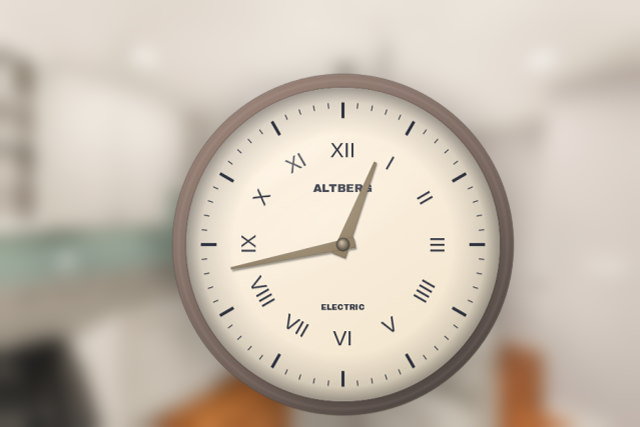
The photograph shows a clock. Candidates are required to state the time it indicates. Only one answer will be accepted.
12:43
